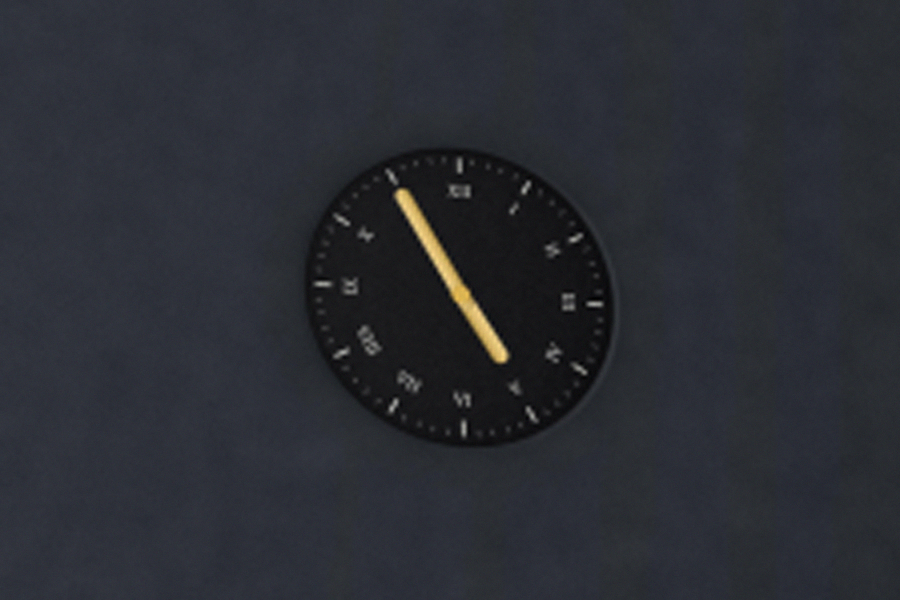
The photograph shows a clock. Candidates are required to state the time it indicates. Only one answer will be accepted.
4:55
